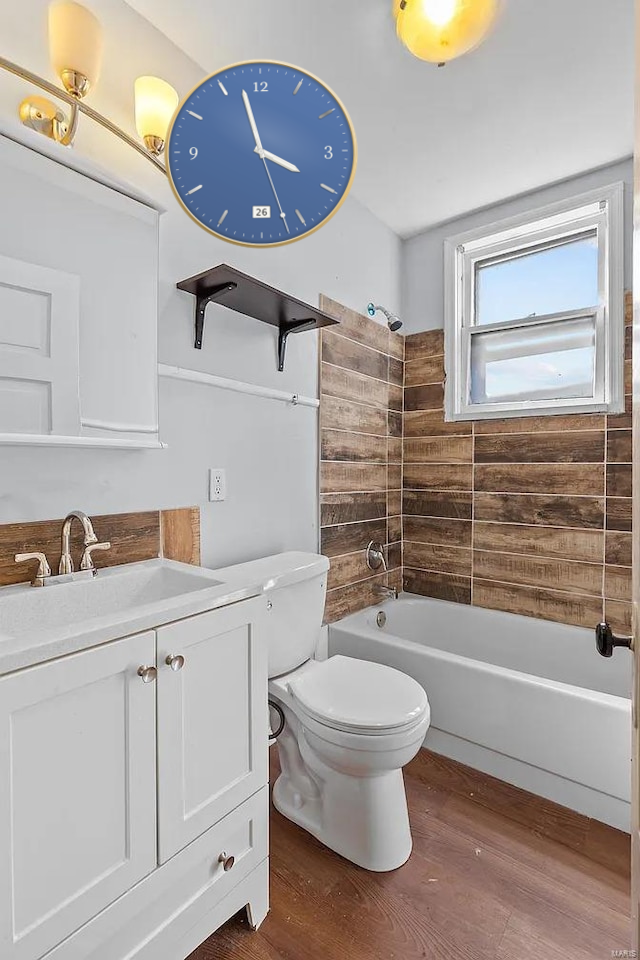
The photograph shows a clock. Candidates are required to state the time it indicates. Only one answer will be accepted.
3:57:27
